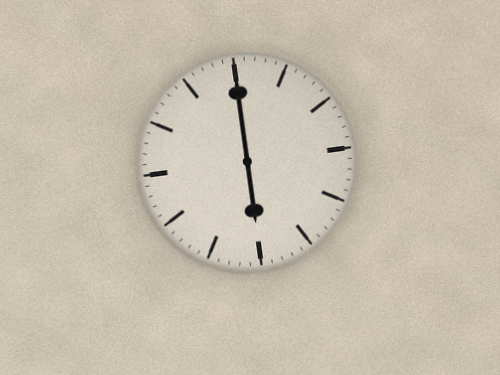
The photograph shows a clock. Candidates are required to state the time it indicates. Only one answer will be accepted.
6:00
